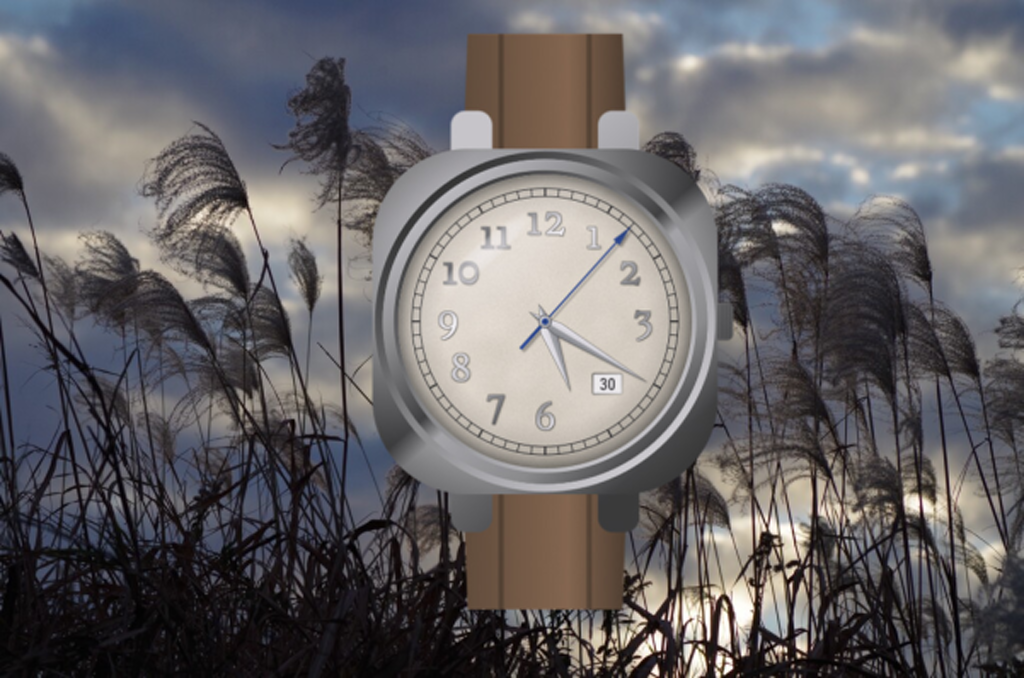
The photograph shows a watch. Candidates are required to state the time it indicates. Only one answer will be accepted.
5:20:07
